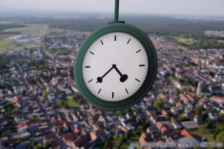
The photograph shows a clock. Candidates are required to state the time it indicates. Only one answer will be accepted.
4:38
